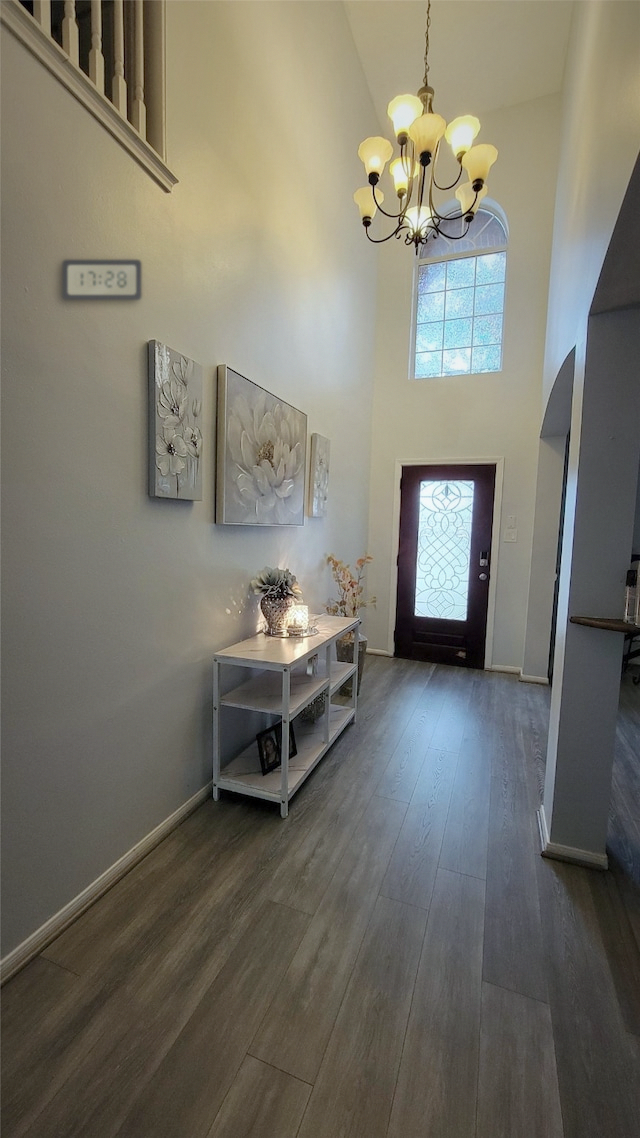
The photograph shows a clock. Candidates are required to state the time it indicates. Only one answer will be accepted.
17:28
